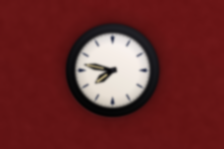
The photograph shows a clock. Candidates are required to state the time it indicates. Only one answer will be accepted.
7:47
